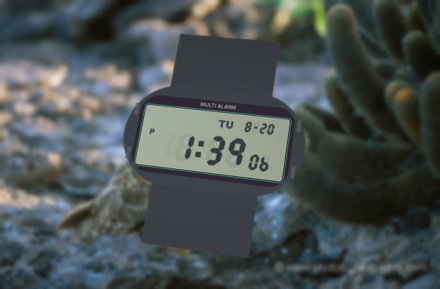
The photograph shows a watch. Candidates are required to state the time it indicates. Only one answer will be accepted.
1:39:06
